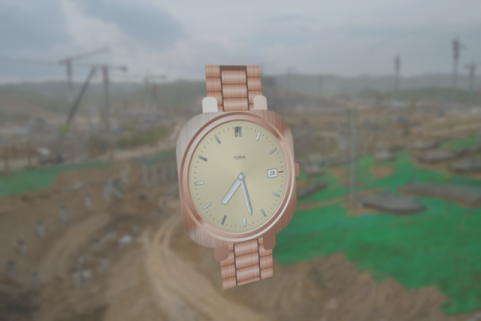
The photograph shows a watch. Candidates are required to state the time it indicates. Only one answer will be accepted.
7:28
